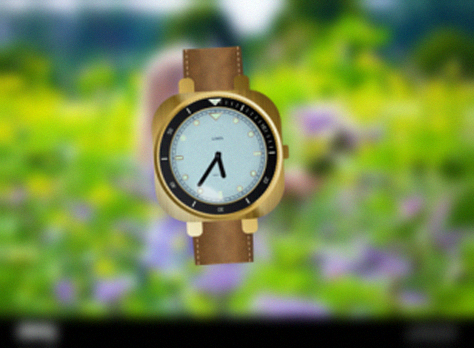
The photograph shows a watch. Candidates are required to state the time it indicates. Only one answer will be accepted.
5:36
